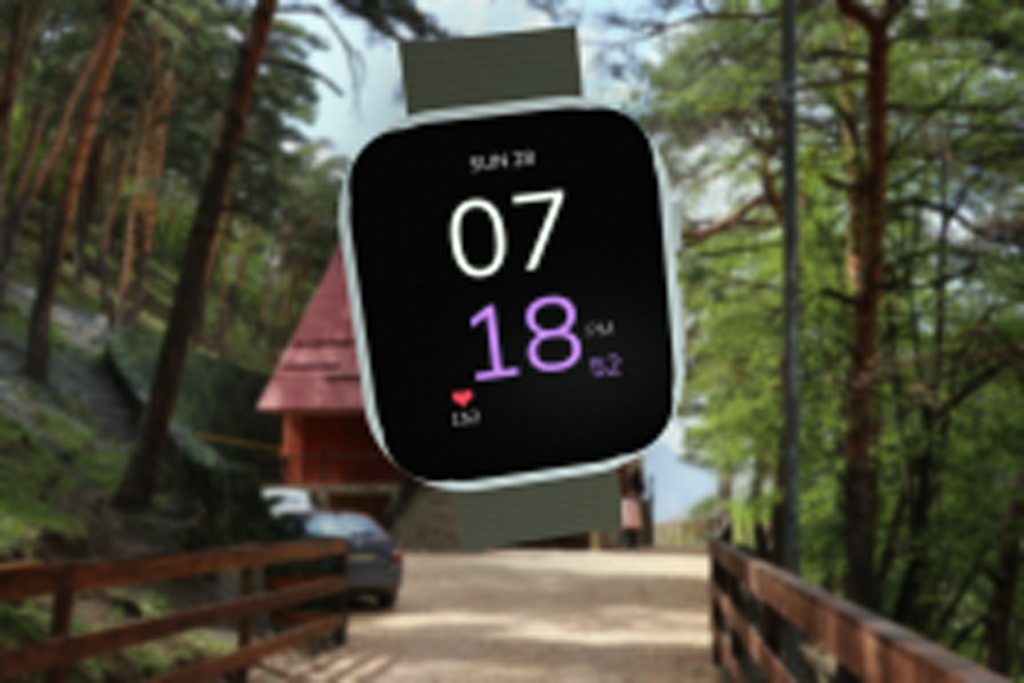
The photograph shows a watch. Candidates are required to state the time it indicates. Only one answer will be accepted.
7:18
